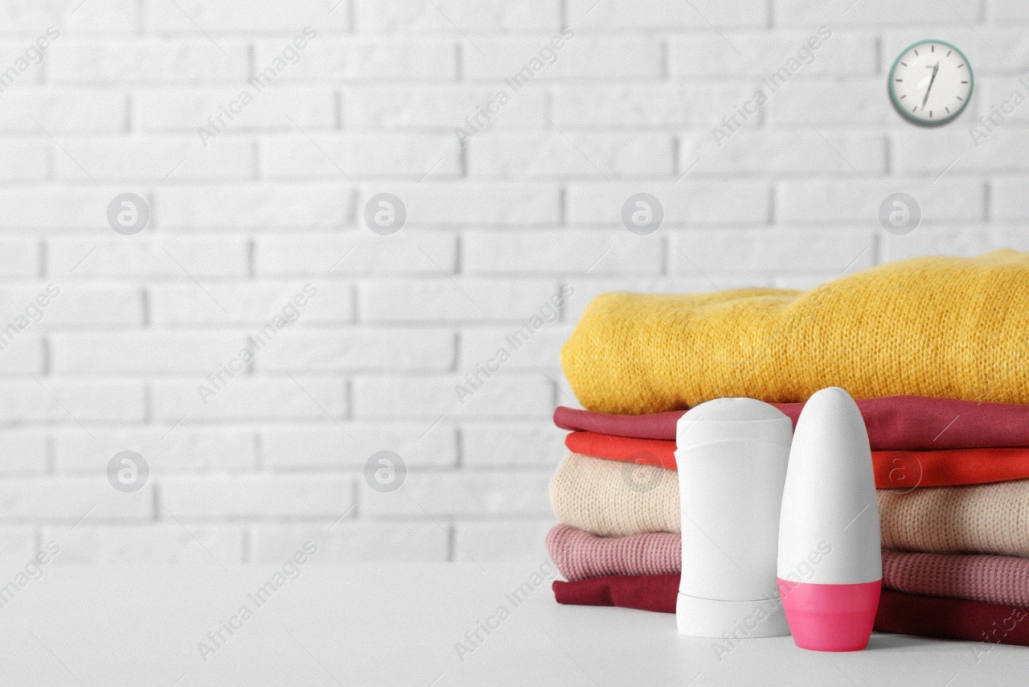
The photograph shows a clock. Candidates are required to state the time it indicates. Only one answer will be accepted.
12:33
